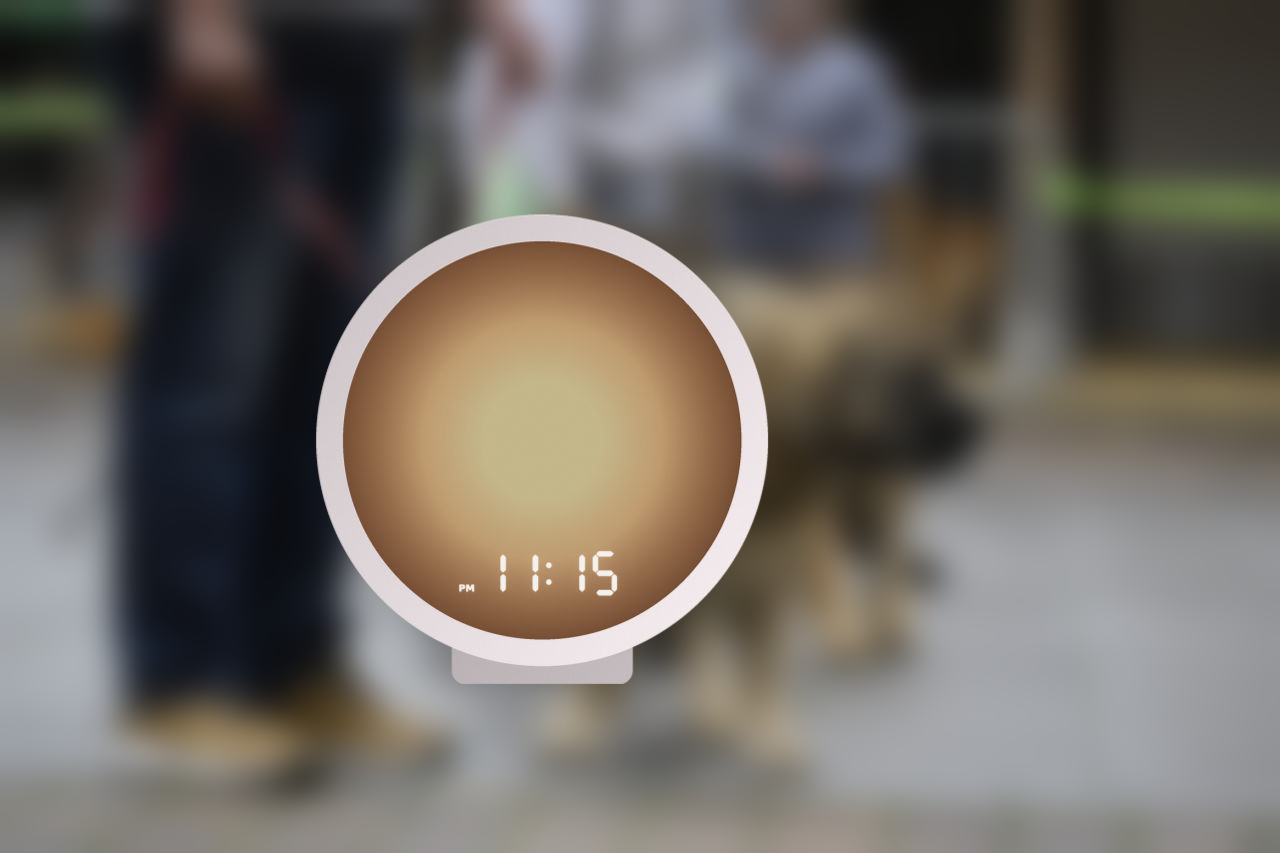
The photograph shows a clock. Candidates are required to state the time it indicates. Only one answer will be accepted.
11:15
